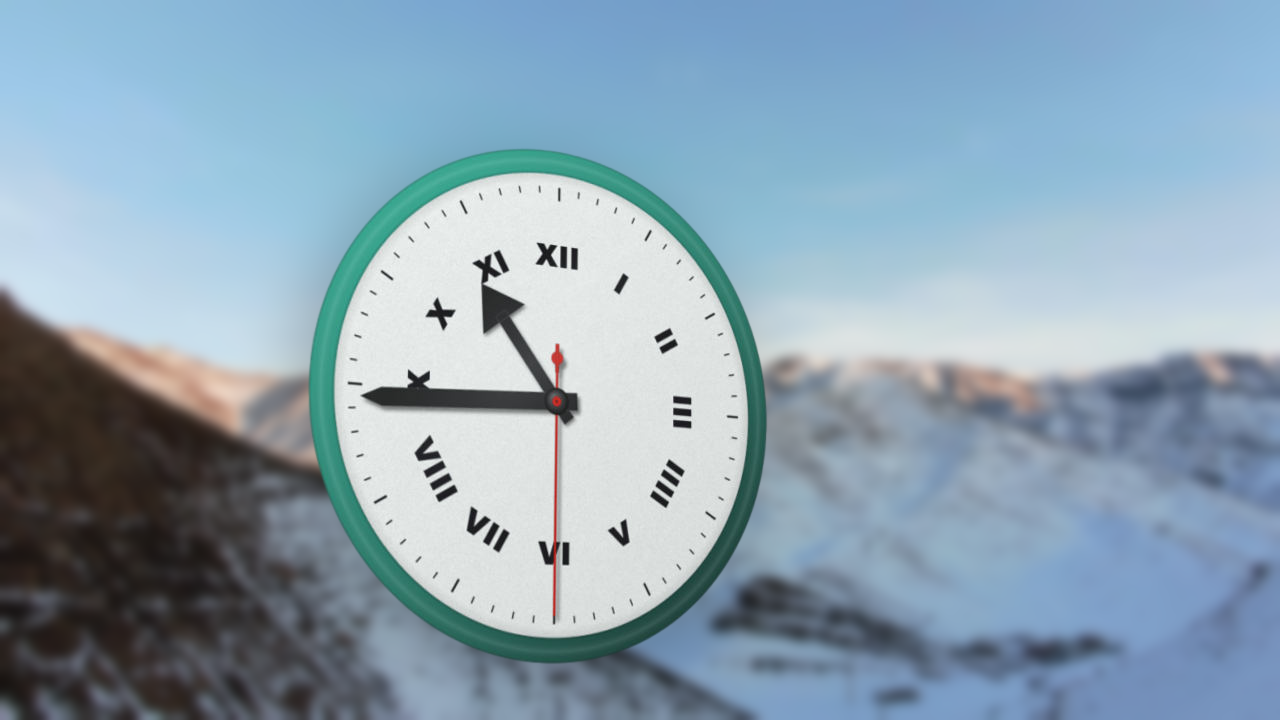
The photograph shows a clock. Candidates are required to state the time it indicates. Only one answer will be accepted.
10:44:30
